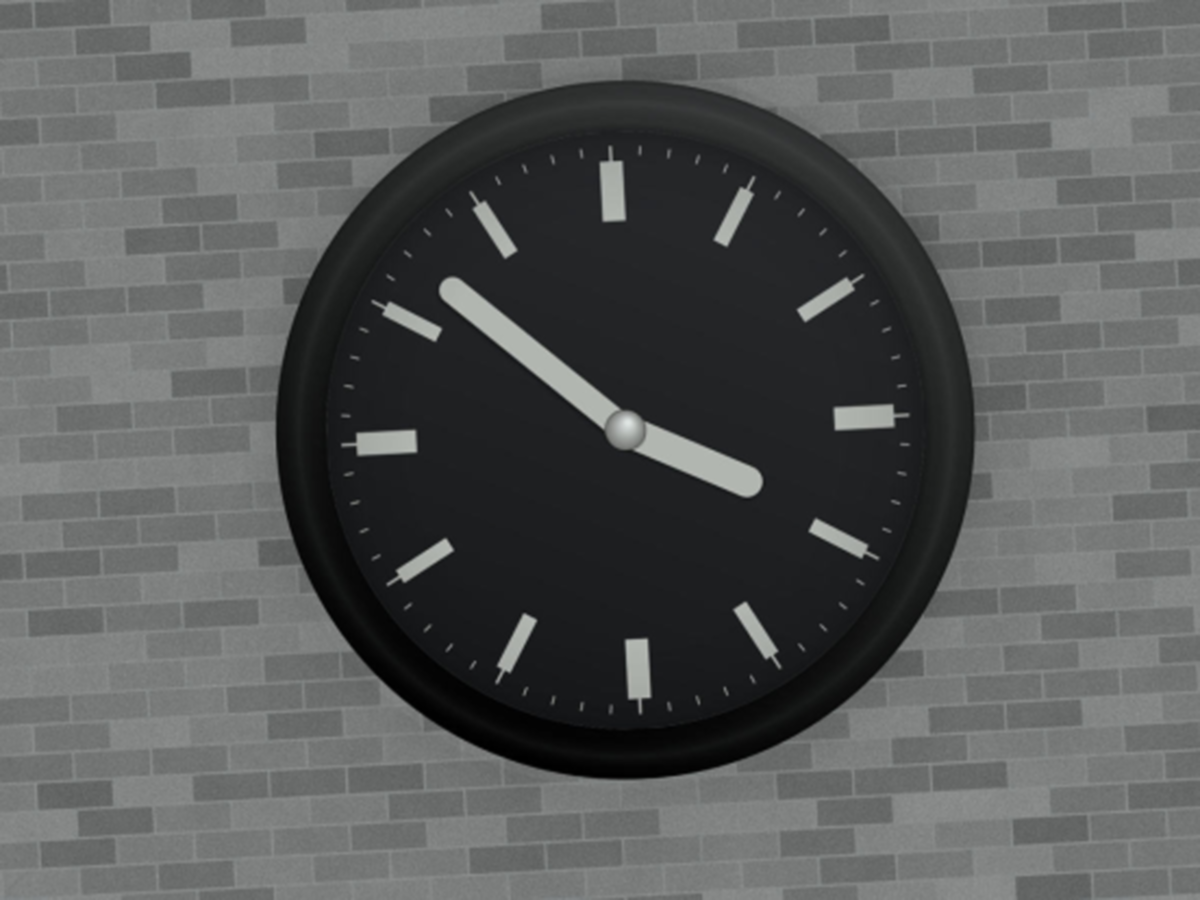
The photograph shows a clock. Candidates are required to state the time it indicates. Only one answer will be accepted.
3:52
